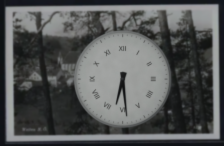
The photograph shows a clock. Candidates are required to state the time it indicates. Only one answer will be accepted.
6:29
